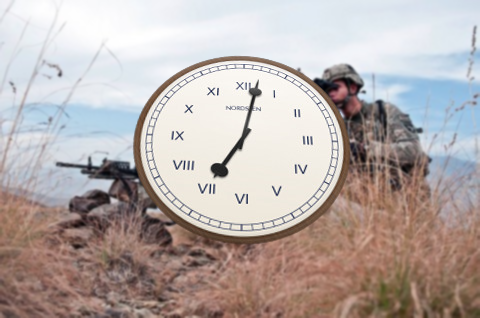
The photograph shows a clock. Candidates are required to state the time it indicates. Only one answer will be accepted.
7:02
